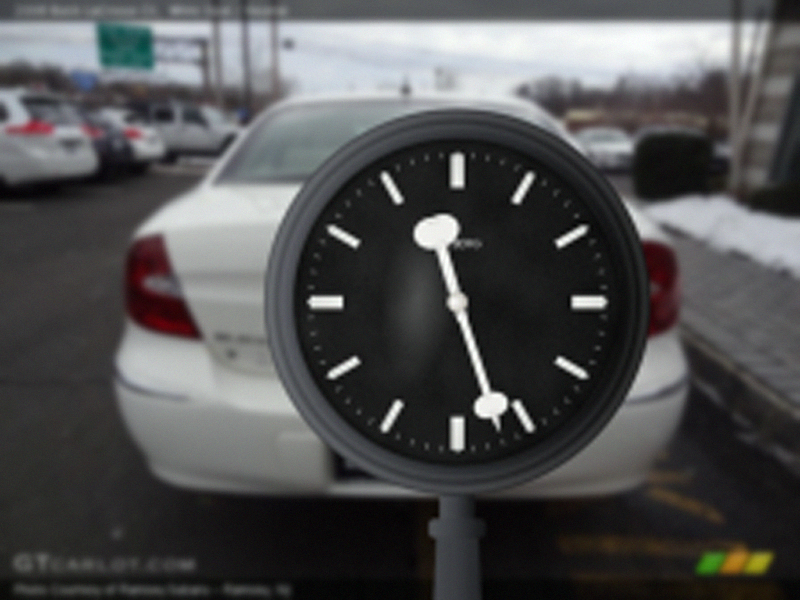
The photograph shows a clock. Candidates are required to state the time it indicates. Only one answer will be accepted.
11:27
